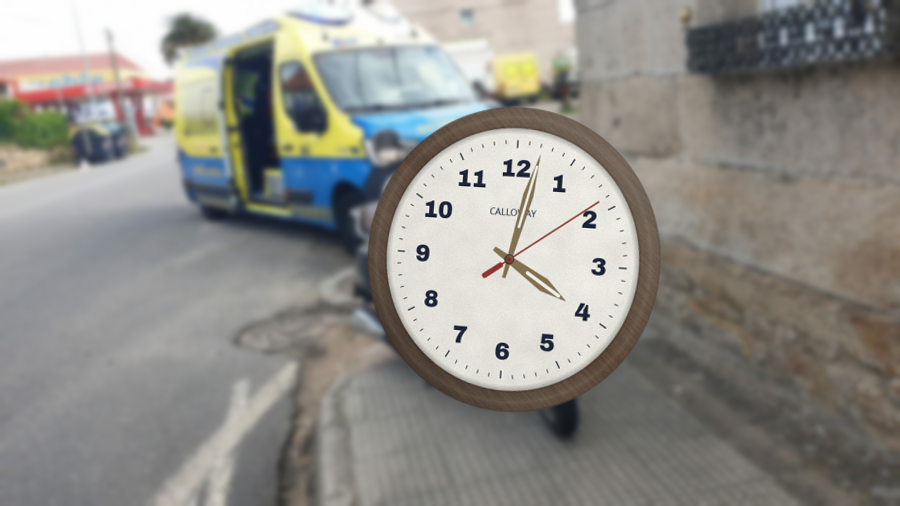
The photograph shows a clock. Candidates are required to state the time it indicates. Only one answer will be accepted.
4:02:09
